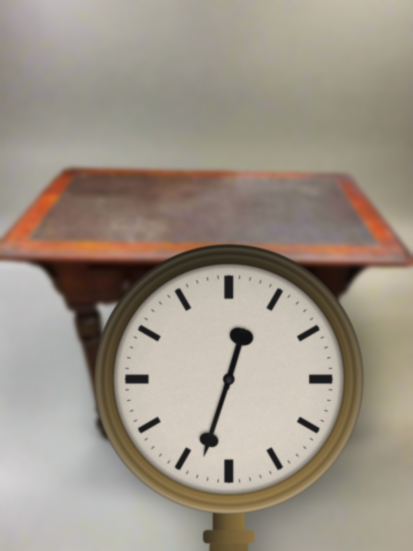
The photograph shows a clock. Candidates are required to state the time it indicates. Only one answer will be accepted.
12:33
